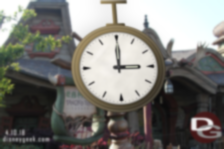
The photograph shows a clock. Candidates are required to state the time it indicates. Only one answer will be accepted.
3:00
